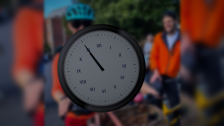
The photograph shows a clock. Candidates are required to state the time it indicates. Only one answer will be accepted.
10:55
